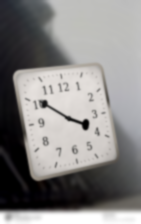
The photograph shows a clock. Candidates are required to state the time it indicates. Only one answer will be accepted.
3:51
